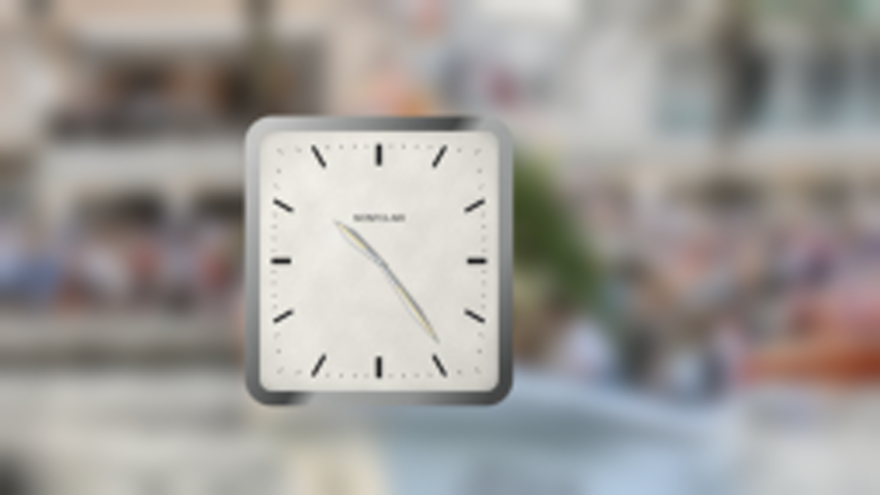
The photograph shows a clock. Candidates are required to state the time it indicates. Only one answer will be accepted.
10:24
